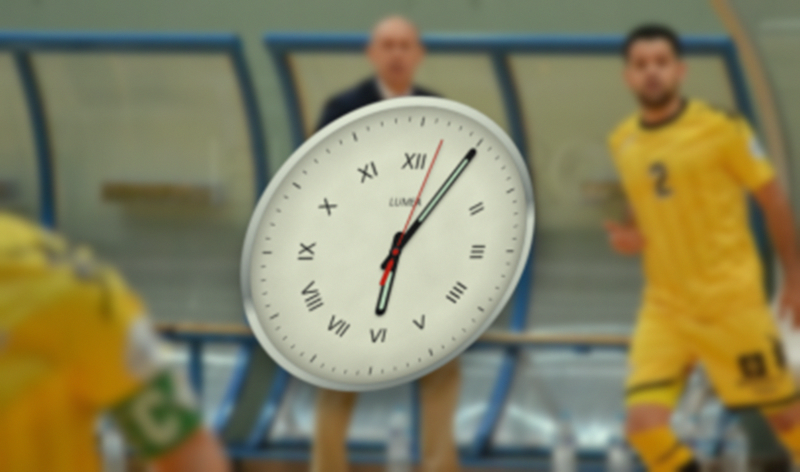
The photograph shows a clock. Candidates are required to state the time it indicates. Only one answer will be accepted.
6:05:02
